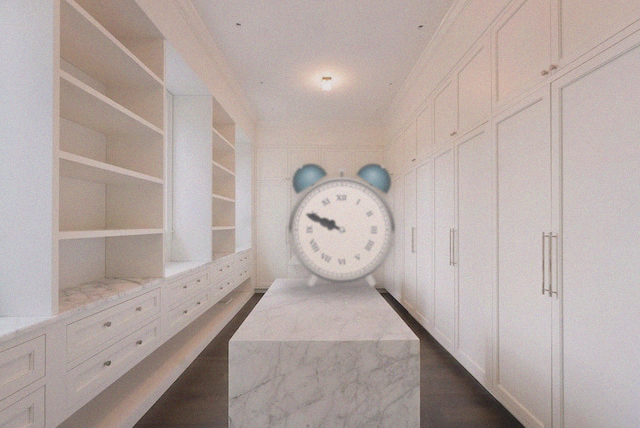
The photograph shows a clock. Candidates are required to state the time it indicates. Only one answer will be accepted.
9:49
